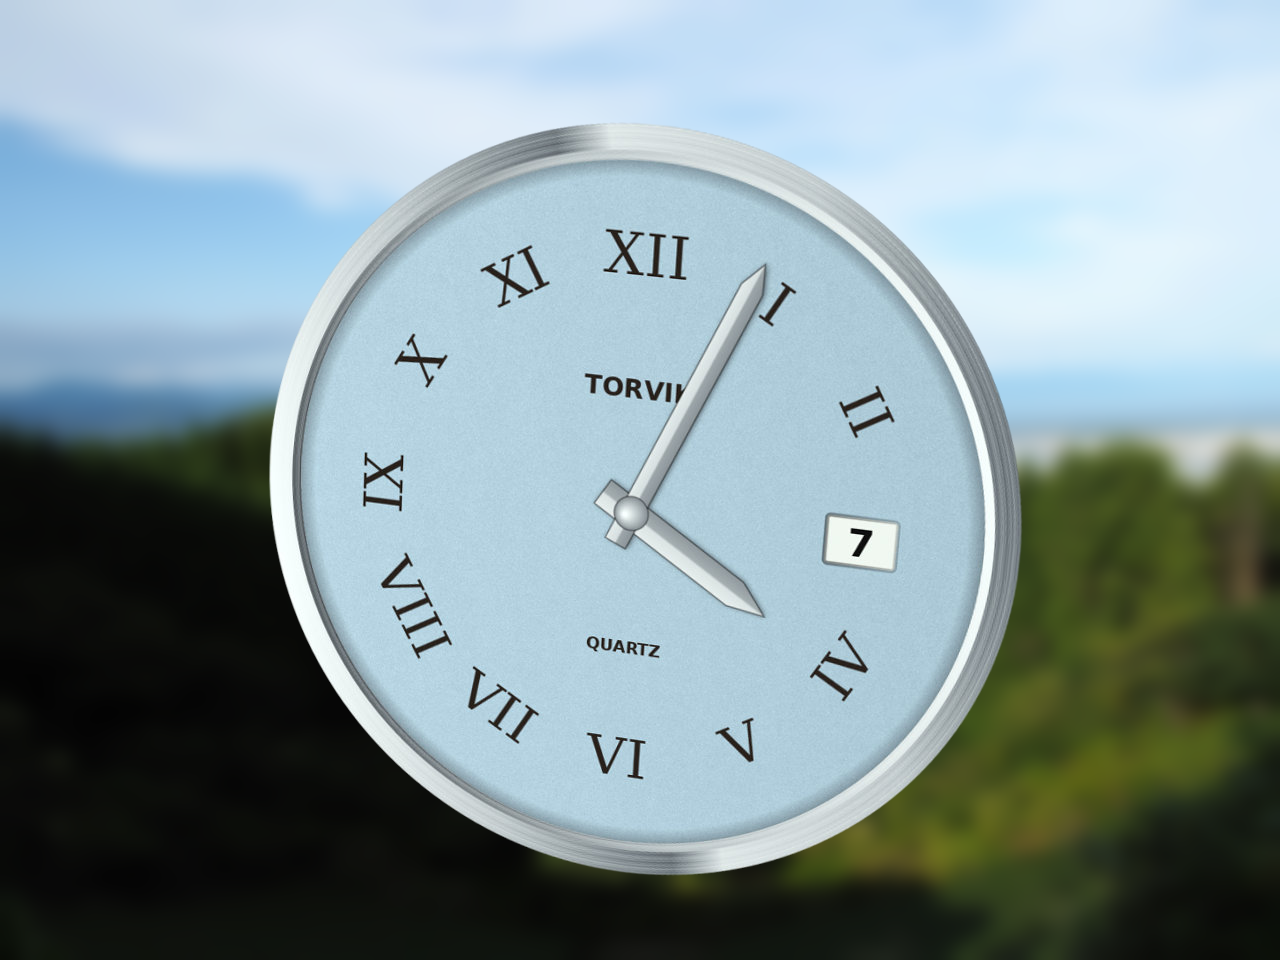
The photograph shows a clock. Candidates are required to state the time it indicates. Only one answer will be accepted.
4:04
